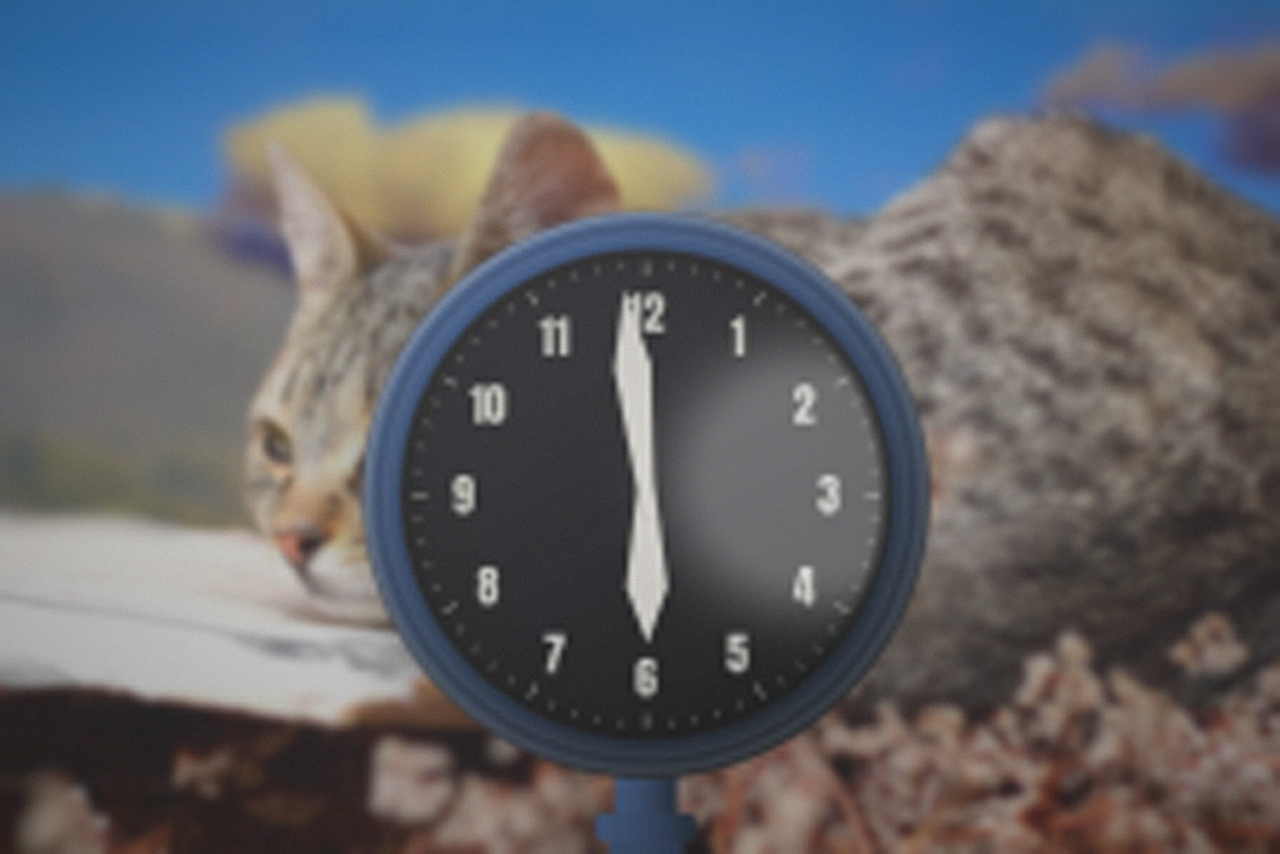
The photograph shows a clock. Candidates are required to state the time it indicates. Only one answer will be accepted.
5:59
